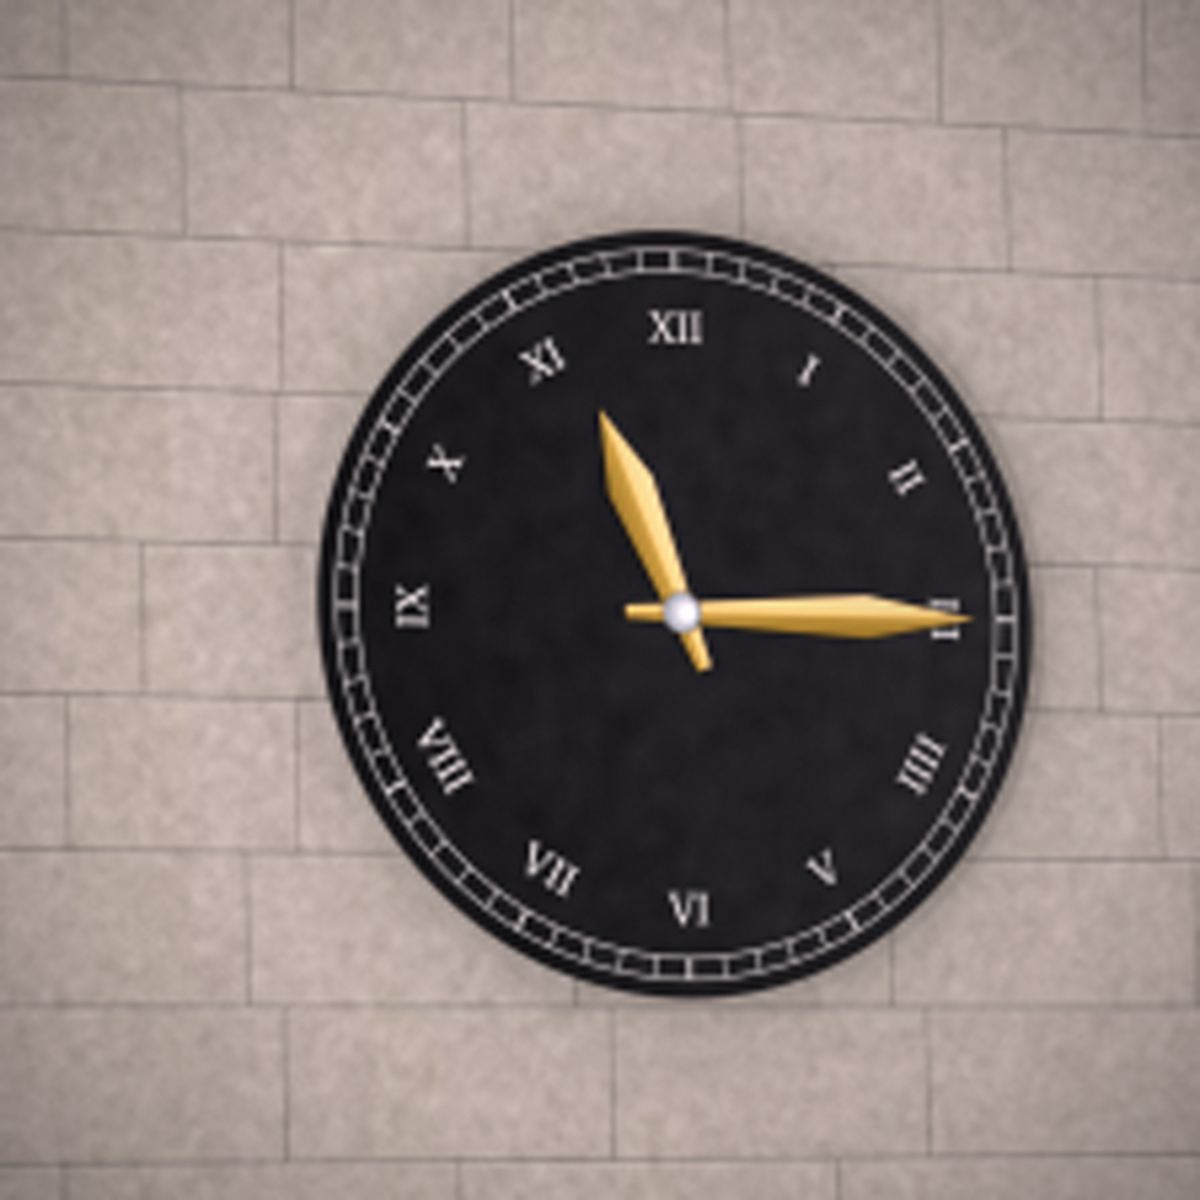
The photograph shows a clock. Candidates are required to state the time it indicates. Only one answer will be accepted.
11:15
